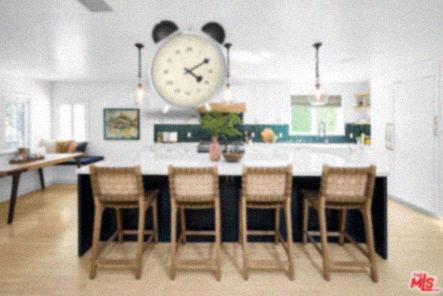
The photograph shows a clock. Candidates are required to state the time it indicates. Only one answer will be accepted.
4:10
